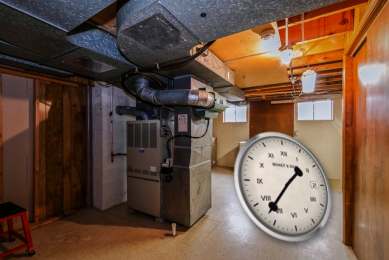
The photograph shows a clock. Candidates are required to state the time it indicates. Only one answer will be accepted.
1:37
